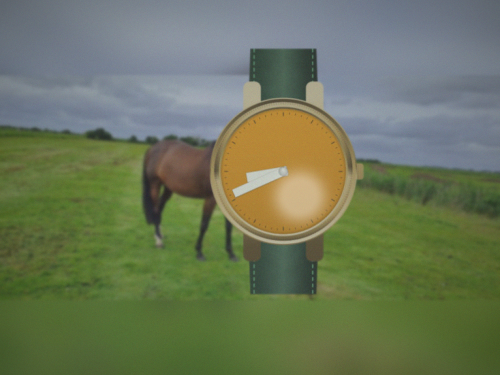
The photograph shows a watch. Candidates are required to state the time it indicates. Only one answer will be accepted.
8:41
